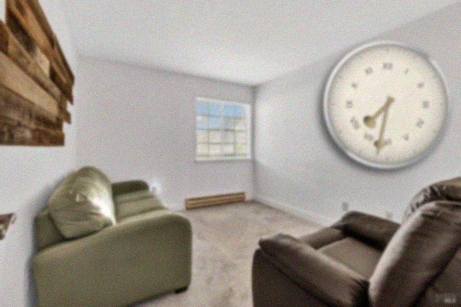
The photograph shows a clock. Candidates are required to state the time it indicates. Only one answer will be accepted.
7:32
